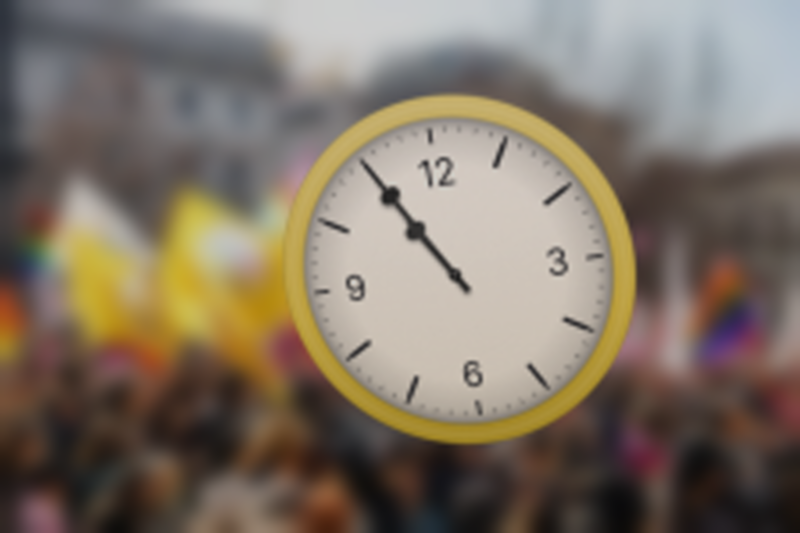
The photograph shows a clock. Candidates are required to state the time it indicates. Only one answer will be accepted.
10:55
